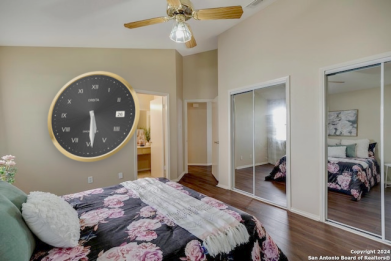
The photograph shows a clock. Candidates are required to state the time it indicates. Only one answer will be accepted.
5:29
